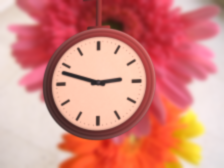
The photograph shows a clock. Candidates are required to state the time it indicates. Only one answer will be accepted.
2:48
